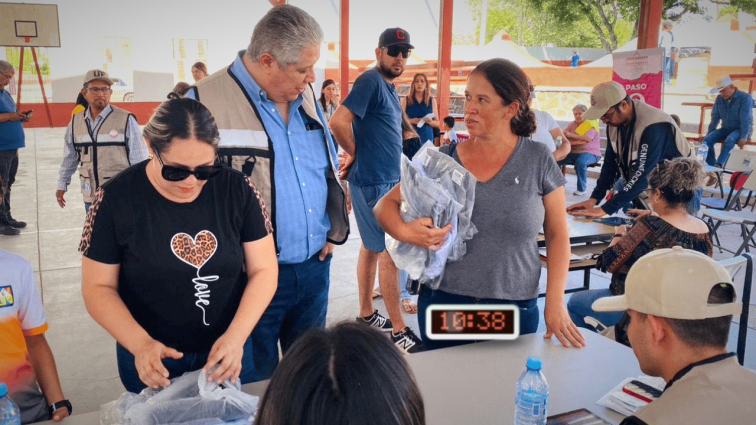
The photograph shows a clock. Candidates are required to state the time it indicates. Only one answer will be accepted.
10:38
